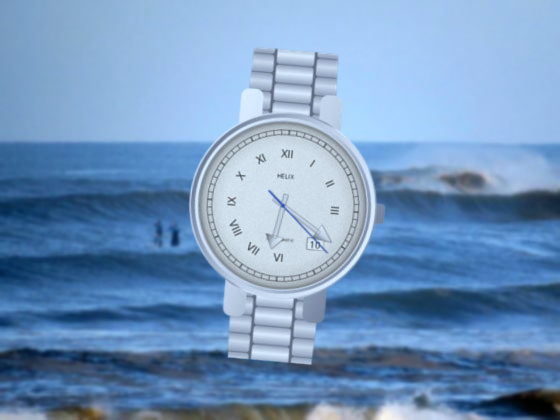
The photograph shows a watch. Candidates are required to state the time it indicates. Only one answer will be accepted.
6:20:22
